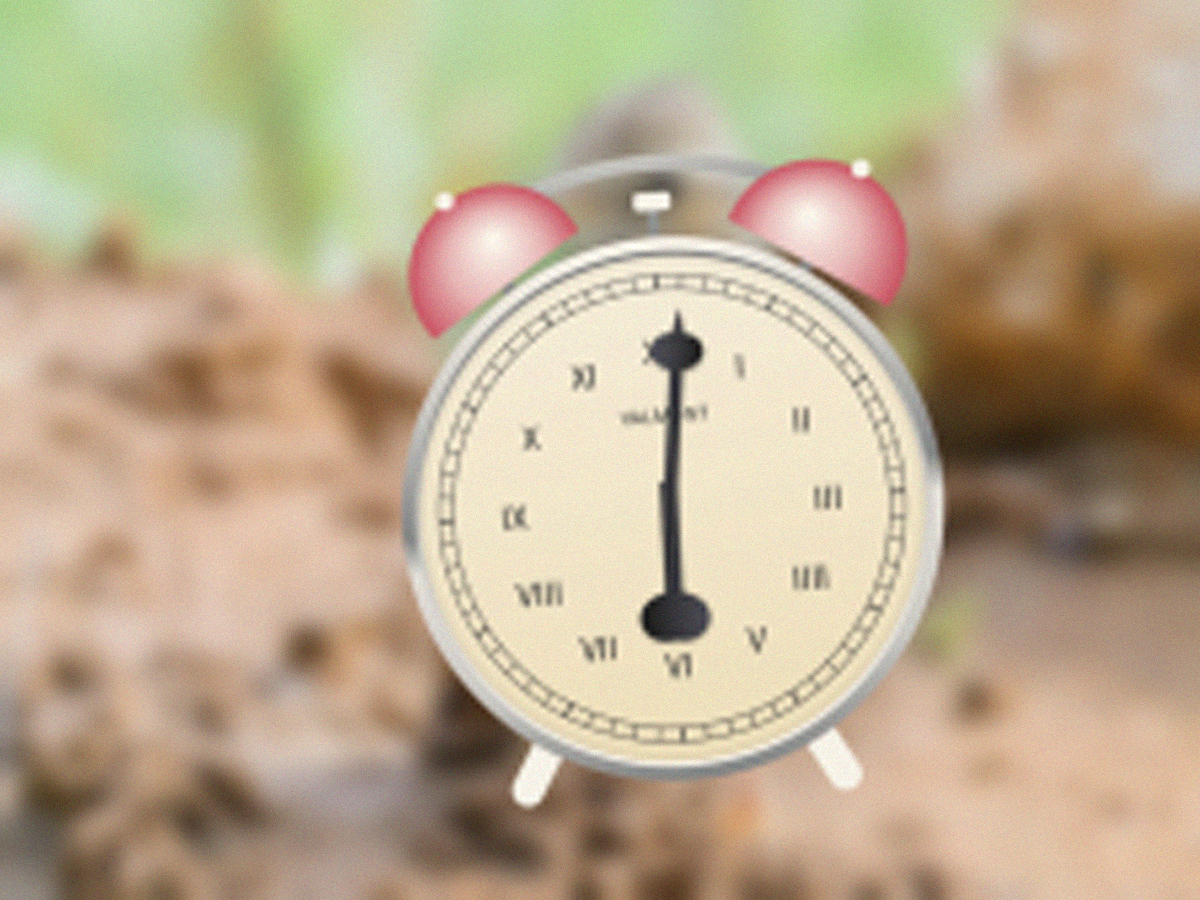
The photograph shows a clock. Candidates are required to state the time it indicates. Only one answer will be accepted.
6:01
